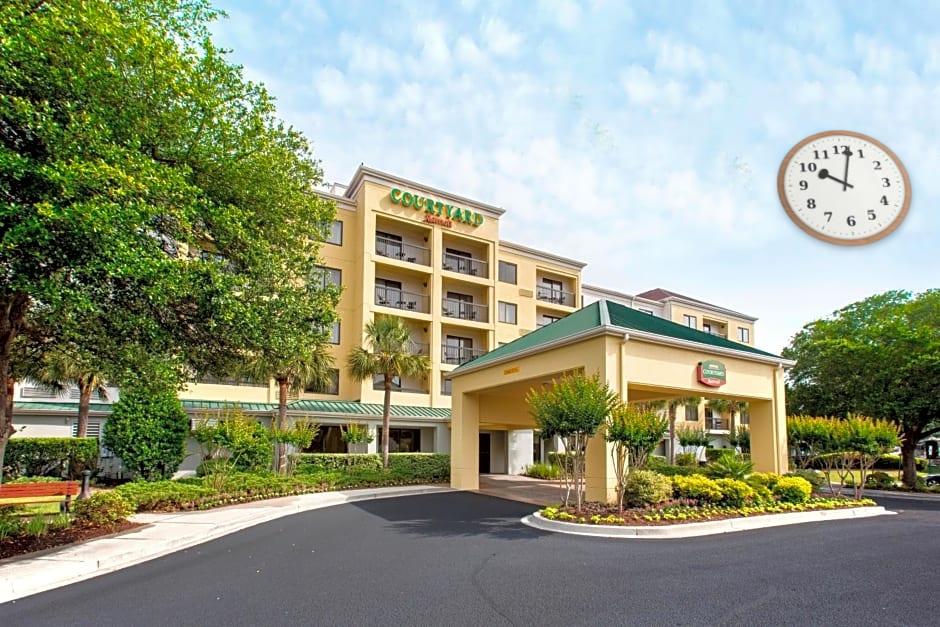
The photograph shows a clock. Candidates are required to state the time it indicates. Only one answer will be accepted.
10:02
